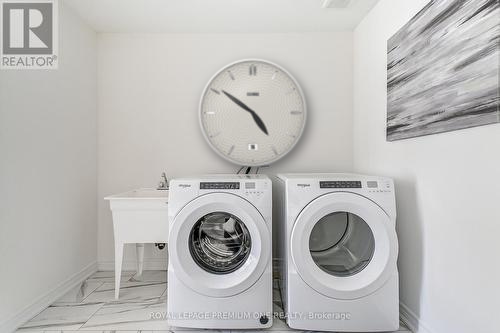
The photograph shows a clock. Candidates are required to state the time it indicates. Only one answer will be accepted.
4:51
